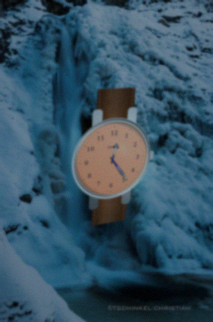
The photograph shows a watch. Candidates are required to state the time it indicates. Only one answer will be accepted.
12:24
